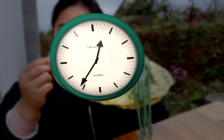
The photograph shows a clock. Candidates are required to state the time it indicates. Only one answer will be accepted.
12:36
